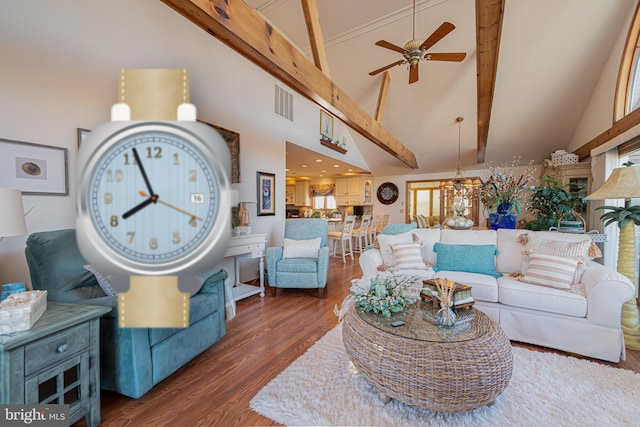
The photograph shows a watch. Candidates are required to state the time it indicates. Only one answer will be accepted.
7:56:19
